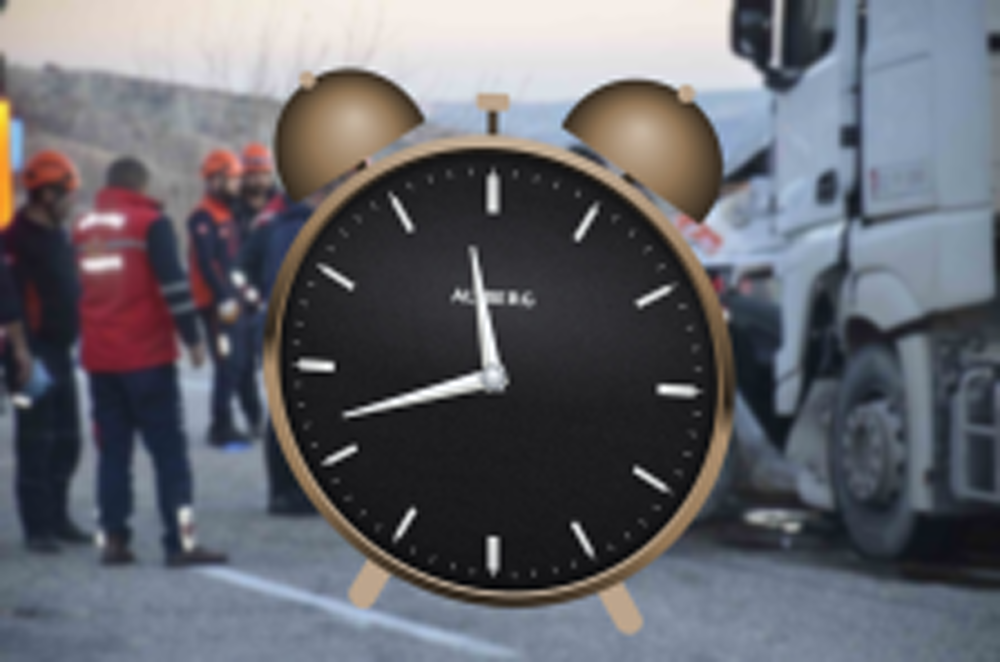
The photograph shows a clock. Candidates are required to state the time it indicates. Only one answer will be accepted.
11:42
